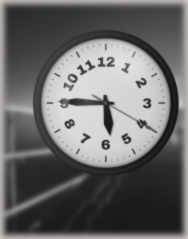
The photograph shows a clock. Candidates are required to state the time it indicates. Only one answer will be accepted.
5:45:20
